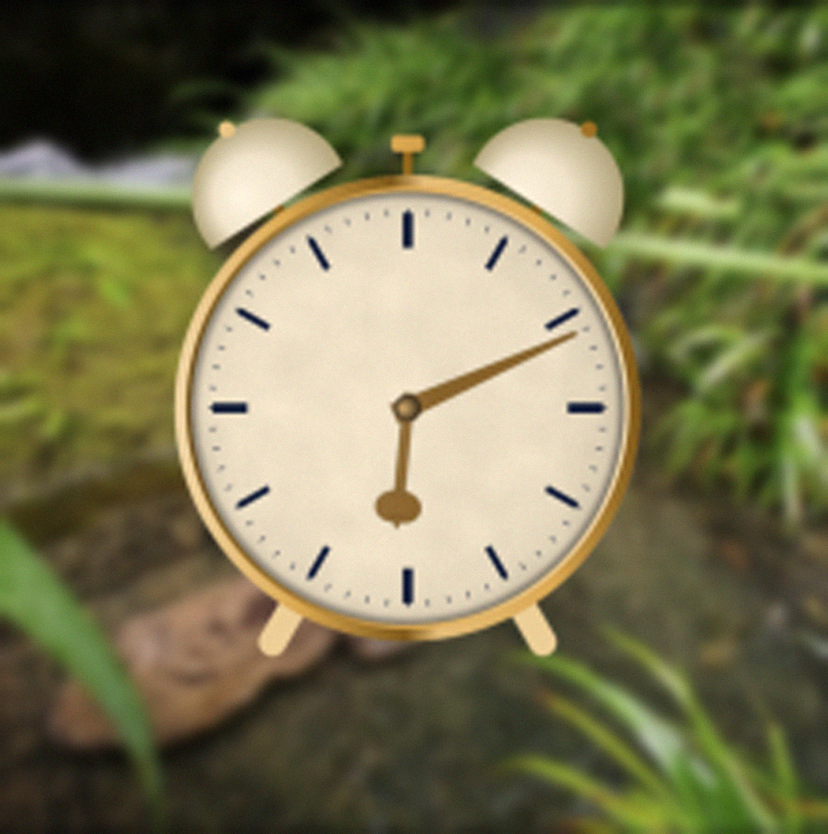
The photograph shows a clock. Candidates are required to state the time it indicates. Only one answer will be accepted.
6:11
